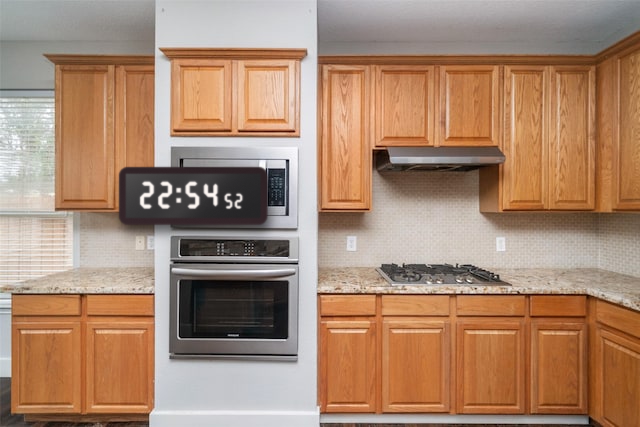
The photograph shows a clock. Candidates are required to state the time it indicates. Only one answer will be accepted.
22:54:52
